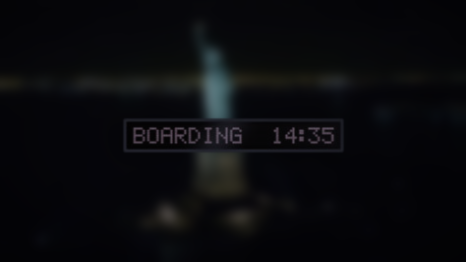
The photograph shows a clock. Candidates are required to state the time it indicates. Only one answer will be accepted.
14:35
